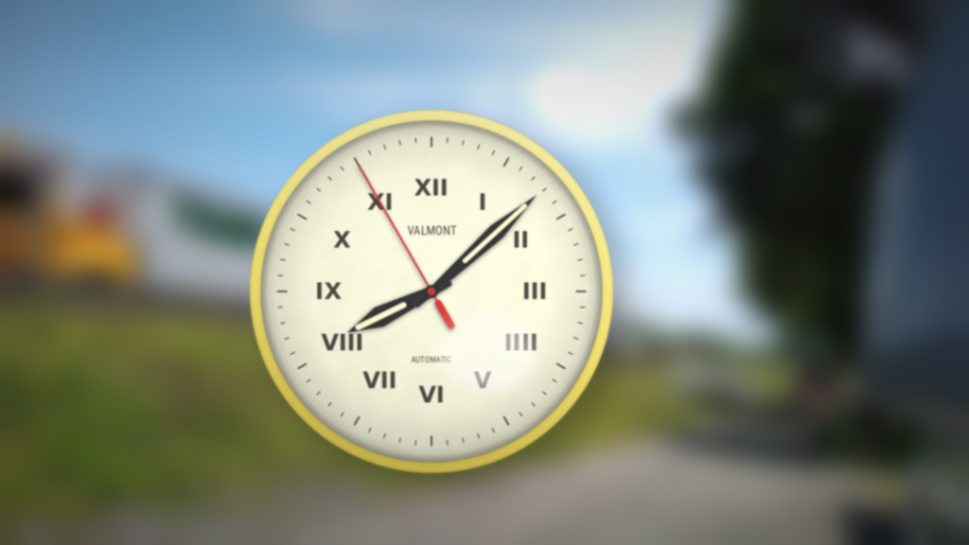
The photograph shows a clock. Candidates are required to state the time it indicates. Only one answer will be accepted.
8:07:55
